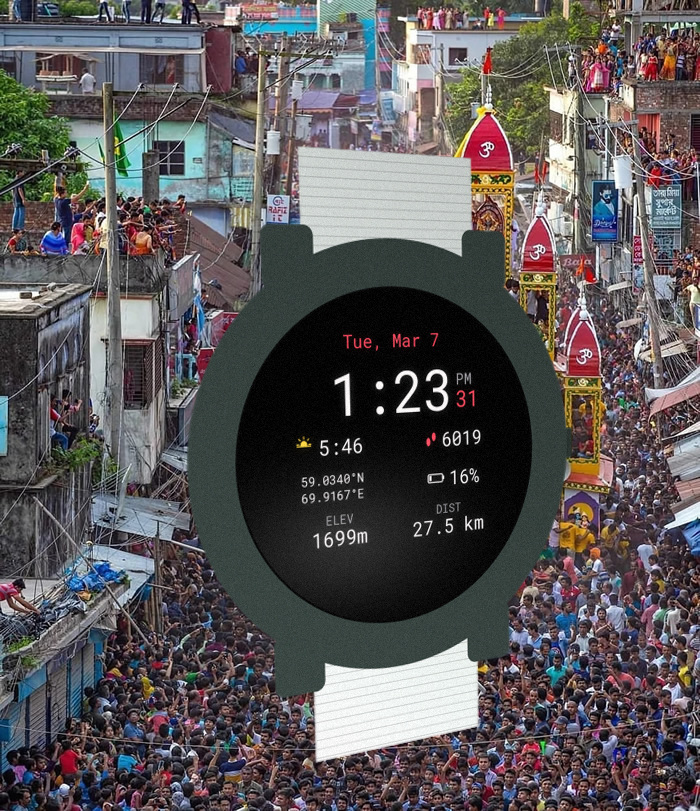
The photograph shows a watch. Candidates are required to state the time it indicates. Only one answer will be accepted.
1:23:31
